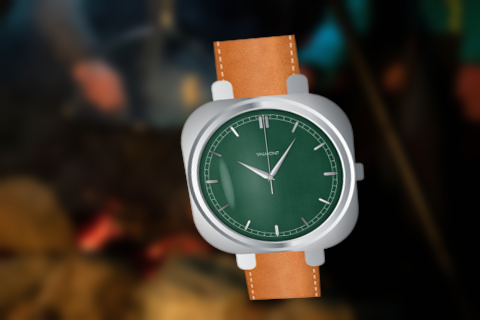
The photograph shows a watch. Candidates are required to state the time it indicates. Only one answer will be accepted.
10:06:00
